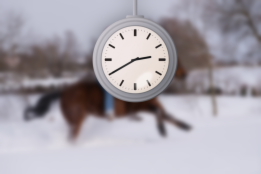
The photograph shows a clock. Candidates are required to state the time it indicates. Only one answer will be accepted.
2:40
